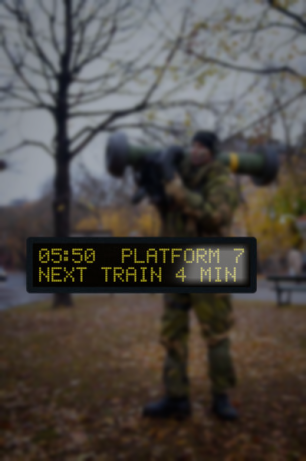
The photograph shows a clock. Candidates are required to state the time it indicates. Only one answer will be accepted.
5:50
